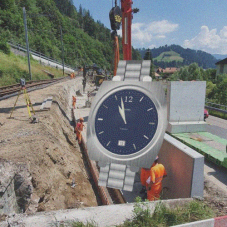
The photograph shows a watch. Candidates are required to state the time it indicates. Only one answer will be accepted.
10:57
